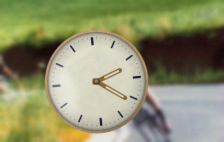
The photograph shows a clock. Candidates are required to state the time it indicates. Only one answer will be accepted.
2:21
